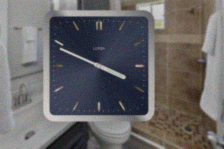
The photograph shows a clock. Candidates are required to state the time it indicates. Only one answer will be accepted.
3:49
